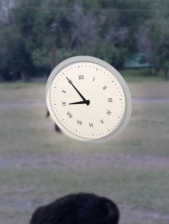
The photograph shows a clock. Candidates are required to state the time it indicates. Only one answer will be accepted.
8:55
